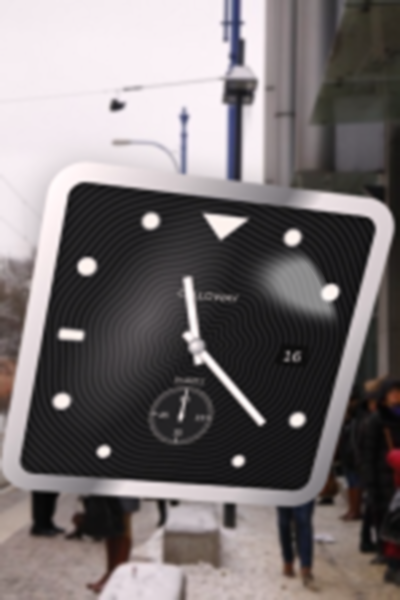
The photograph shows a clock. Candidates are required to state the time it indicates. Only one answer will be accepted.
11:22
